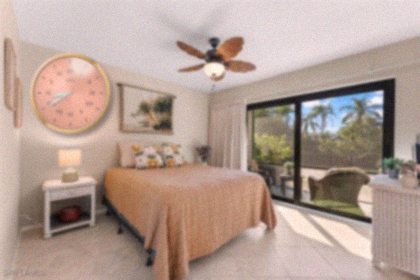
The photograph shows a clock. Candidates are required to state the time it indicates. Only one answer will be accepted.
8:40
